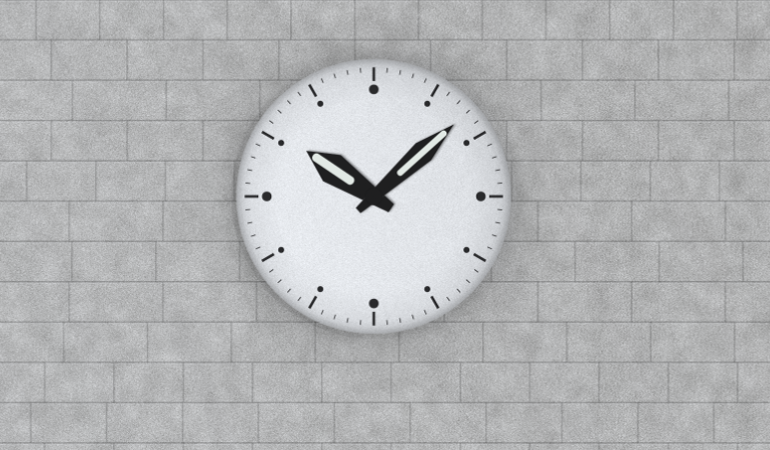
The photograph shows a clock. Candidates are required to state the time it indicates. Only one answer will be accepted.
10:08
